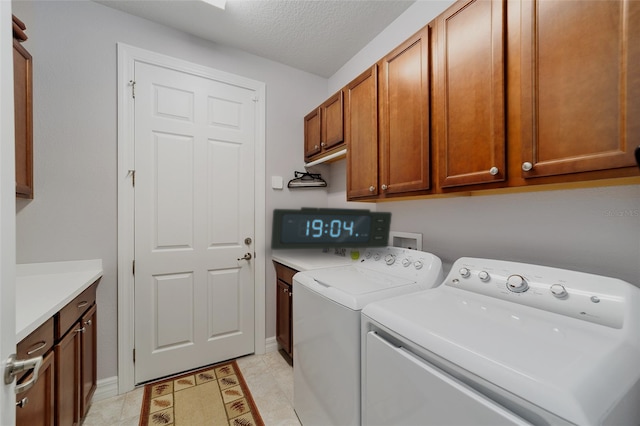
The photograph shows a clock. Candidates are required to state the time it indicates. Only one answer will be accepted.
19:04
